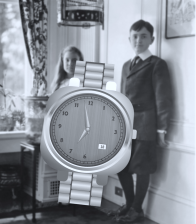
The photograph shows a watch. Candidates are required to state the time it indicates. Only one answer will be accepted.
6:58
